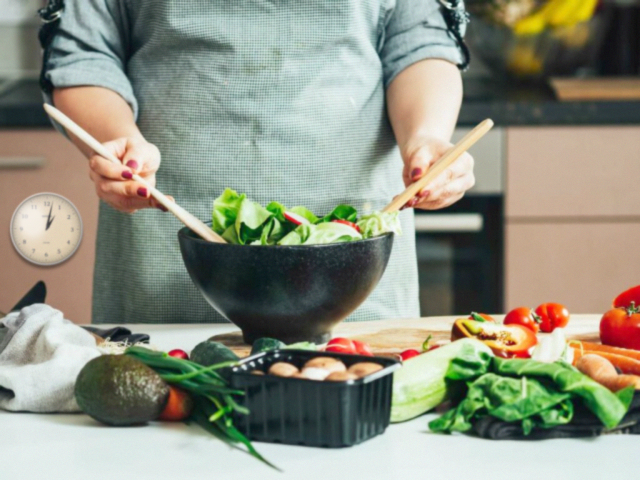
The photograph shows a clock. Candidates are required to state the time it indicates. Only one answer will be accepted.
1:02
